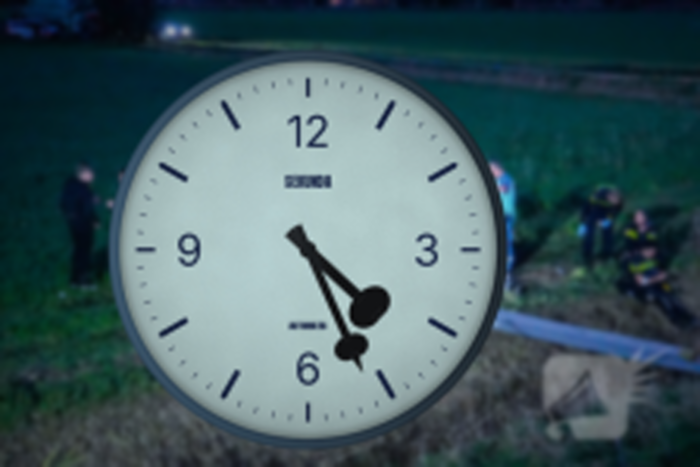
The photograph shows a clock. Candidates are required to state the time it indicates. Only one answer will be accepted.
4:26
